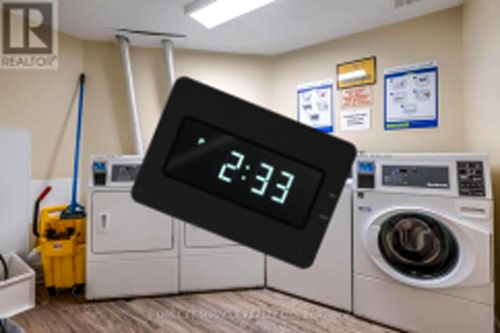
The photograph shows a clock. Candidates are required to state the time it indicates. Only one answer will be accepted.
2:33
